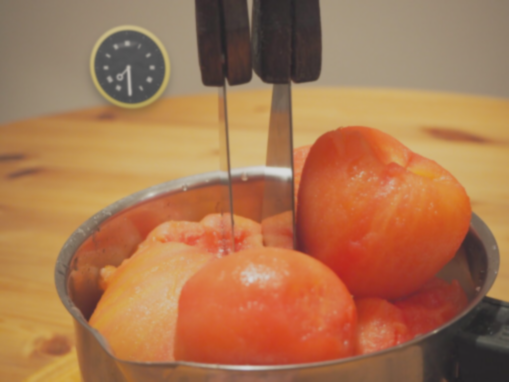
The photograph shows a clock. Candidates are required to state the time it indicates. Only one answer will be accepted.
7:30
